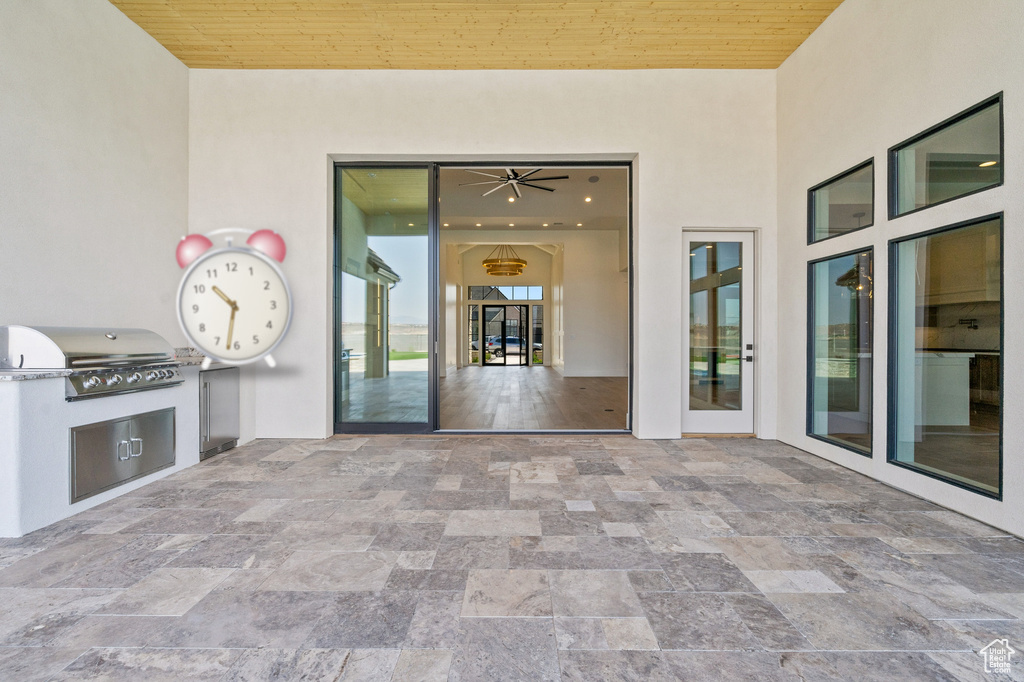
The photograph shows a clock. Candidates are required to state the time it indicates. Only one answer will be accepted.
10:32
